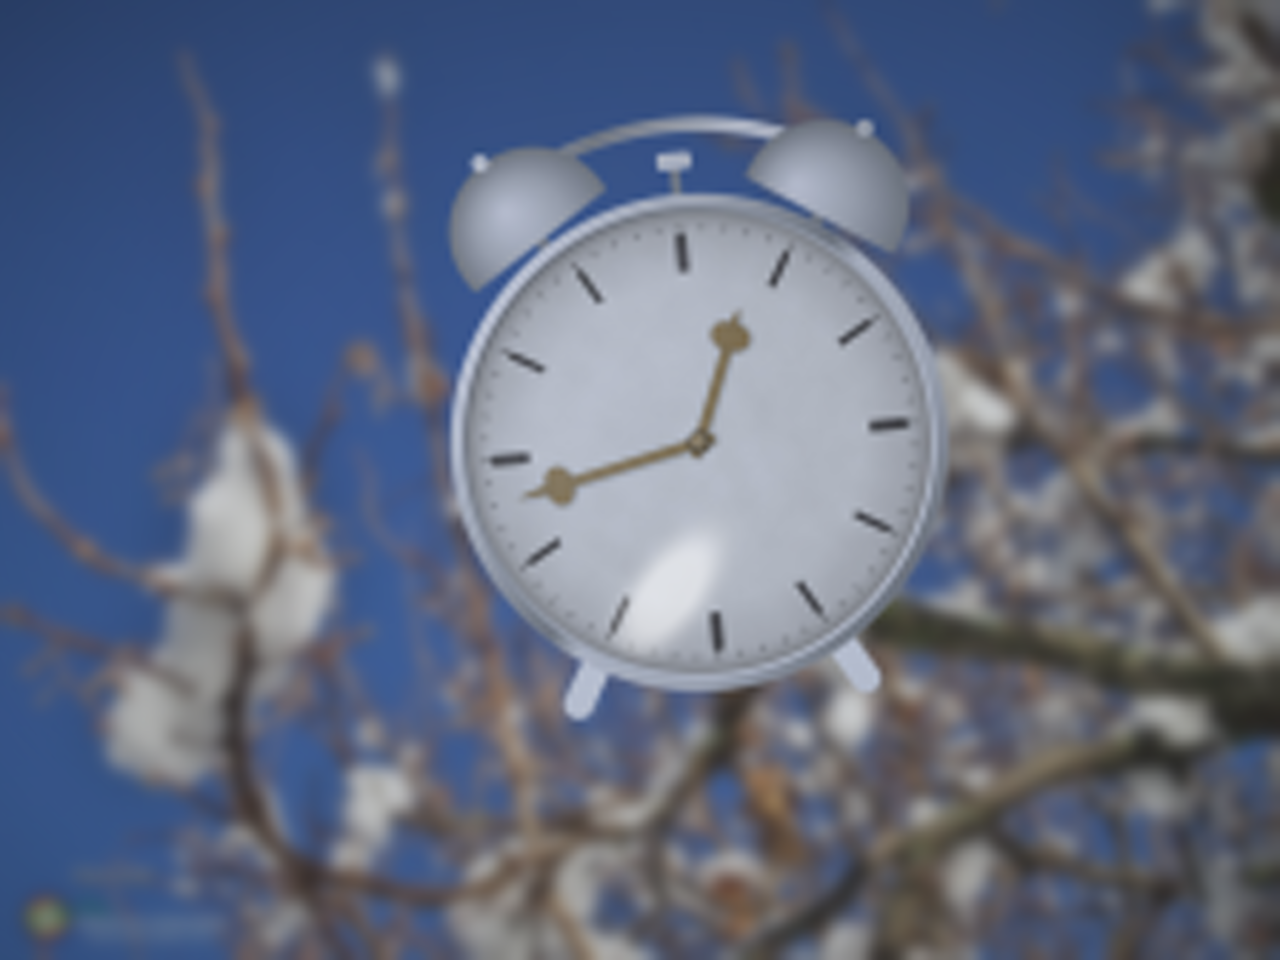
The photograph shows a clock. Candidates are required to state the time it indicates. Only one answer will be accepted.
12:43
